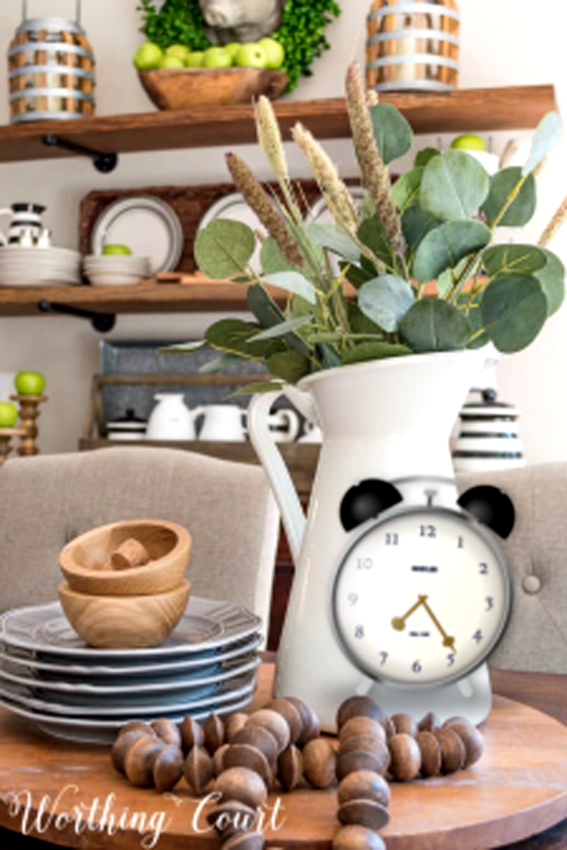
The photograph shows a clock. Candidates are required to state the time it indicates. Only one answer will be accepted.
7:24
